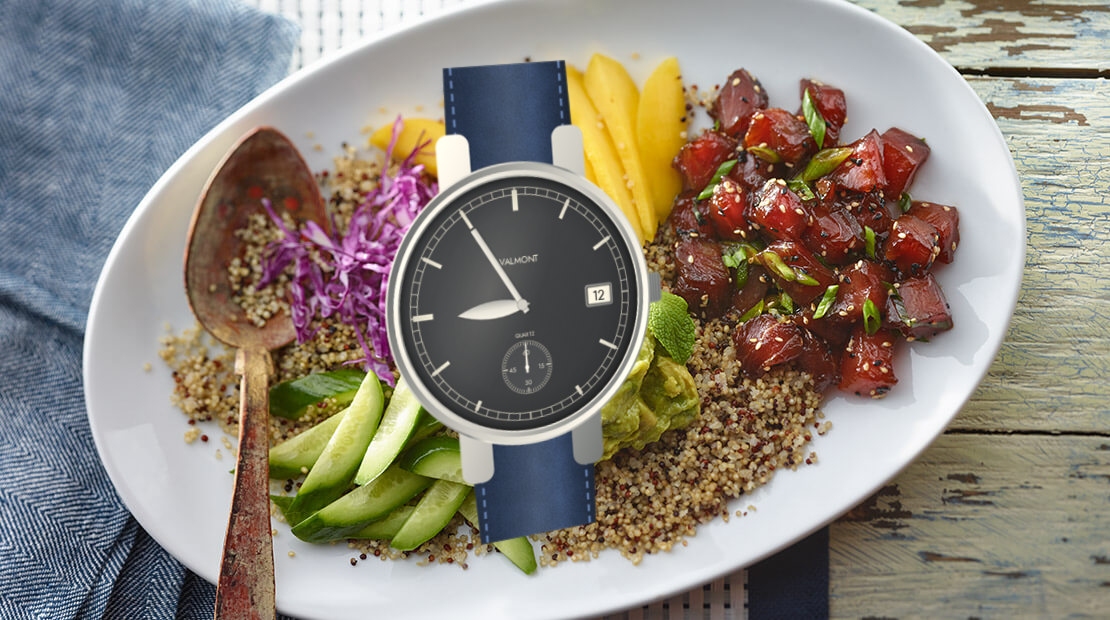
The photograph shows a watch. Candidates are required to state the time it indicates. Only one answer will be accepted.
8:55
